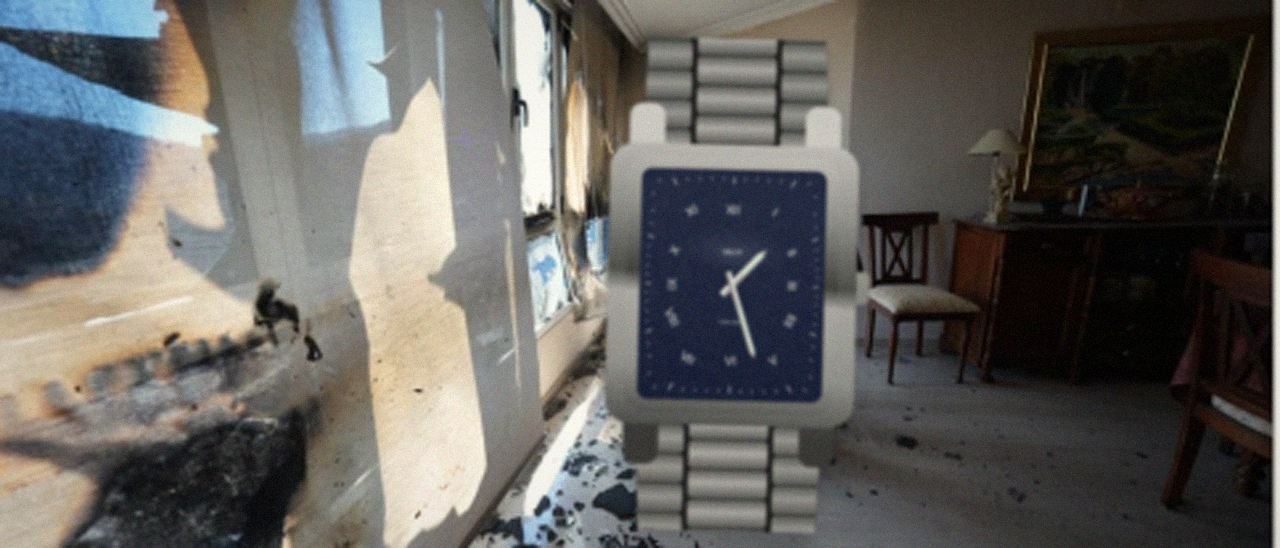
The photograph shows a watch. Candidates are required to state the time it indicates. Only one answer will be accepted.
1:27
